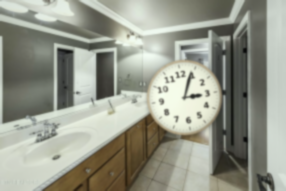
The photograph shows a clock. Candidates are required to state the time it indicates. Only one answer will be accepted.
3:04
